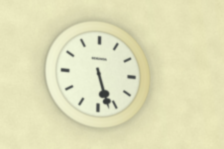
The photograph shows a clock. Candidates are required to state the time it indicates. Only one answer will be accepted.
5:27
